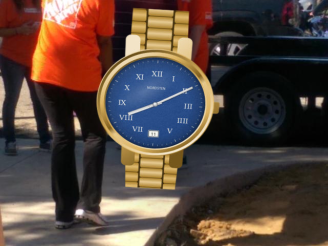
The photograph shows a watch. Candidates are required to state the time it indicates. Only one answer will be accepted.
8:10
